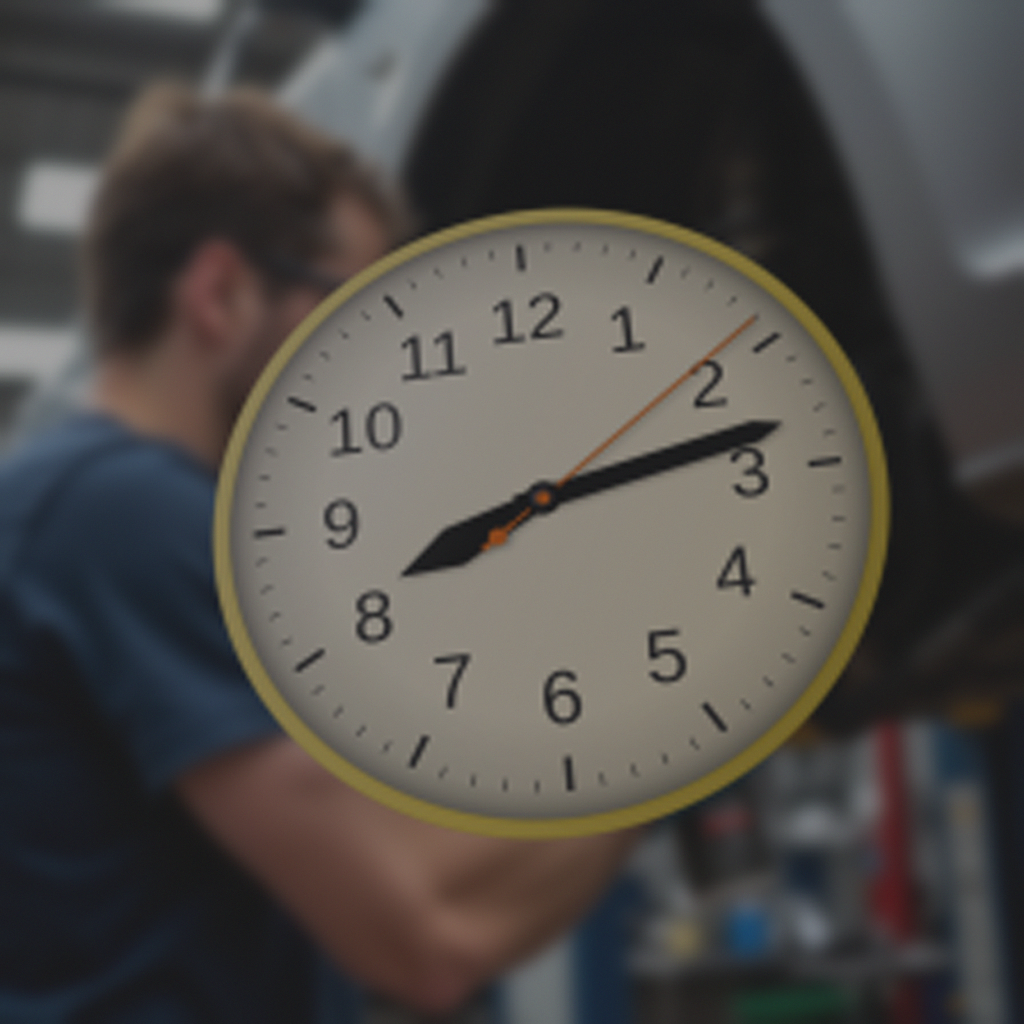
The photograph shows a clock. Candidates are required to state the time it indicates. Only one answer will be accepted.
8:13:09
